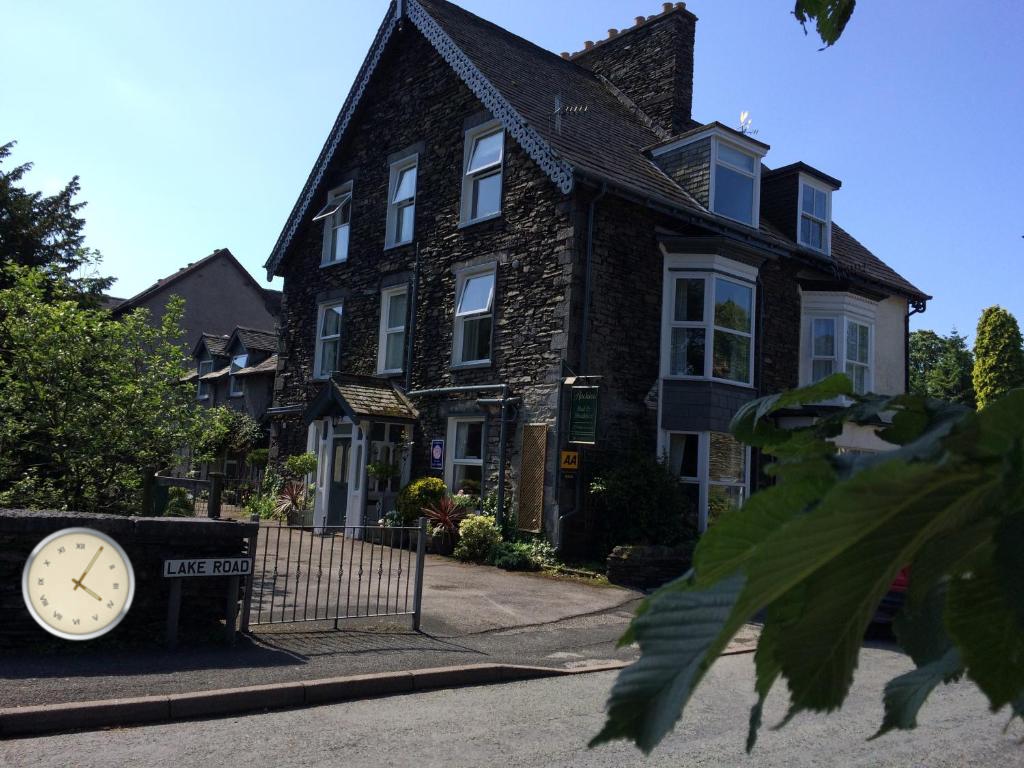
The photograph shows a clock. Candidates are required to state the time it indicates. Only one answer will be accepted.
4:05
